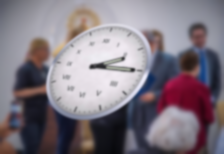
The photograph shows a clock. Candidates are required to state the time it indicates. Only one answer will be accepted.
2:15
